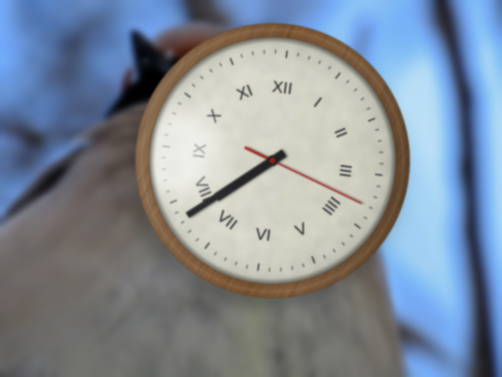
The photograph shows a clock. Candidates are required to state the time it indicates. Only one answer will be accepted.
7:38:18
